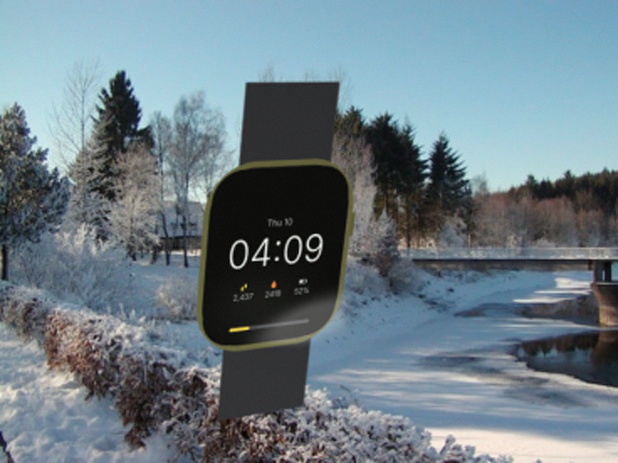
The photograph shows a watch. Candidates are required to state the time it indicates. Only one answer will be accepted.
4:09
